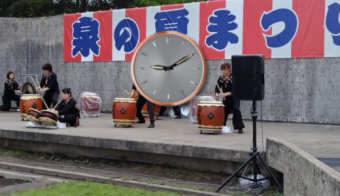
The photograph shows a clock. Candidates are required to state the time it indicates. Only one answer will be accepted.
9:10
